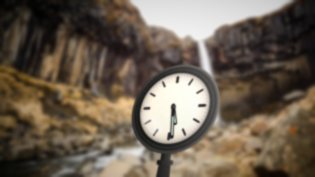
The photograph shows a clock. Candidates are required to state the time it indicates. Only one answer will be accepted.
5:29
